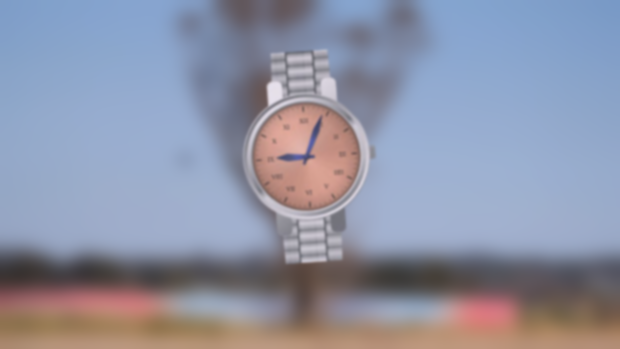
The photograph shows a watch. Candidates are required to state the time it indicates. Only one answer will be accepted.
9:04
